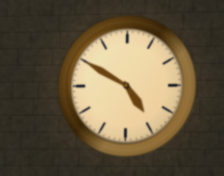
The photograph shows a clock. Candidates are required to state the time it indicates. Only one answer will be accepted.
4:50
